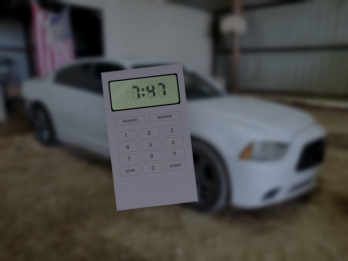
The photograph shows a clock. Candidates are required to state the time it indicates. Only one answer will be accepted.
7:47
